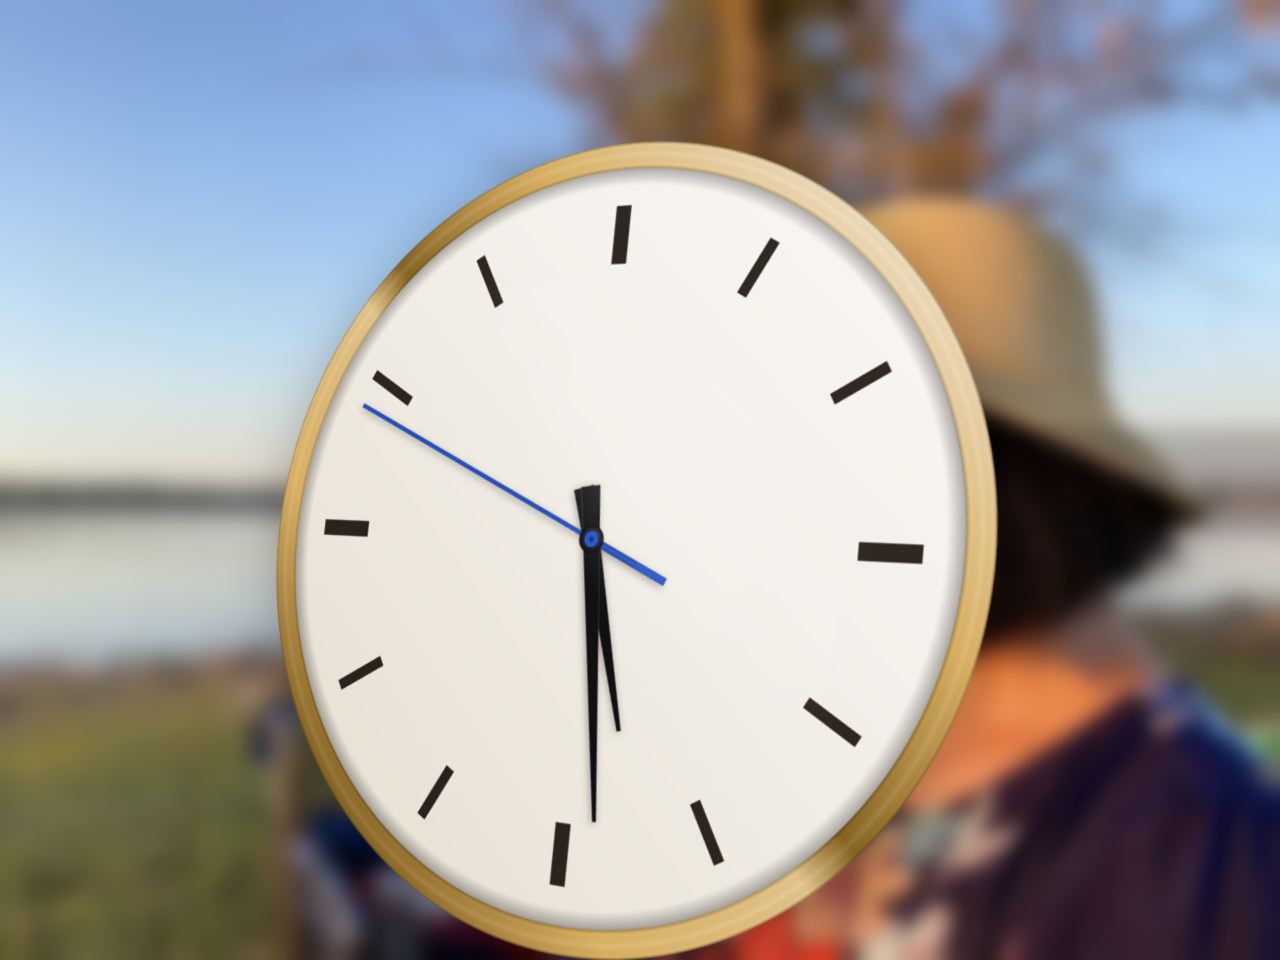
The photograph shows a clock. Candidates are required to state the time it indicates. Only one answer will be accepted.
5:28:49
